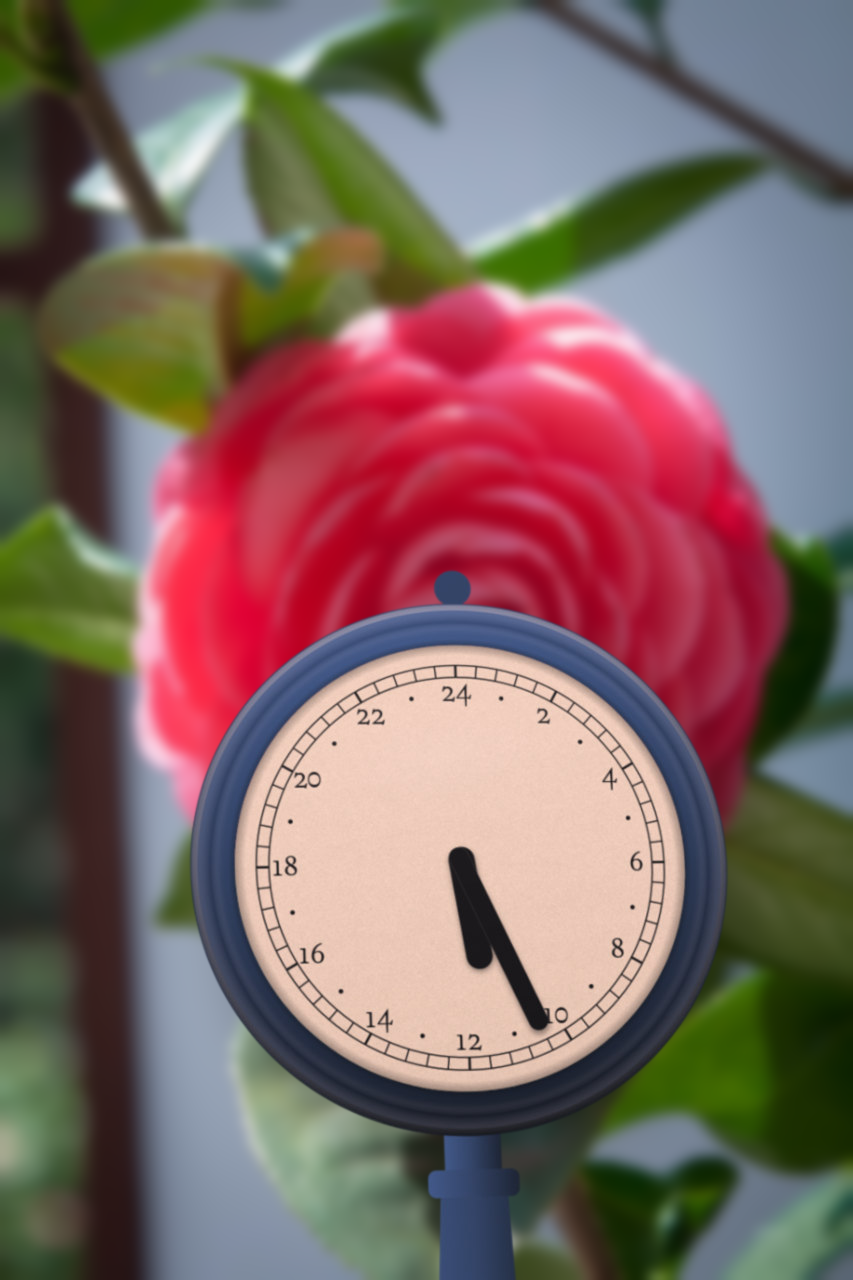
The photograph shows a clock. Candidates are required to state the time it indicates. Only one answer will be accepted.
11:26
